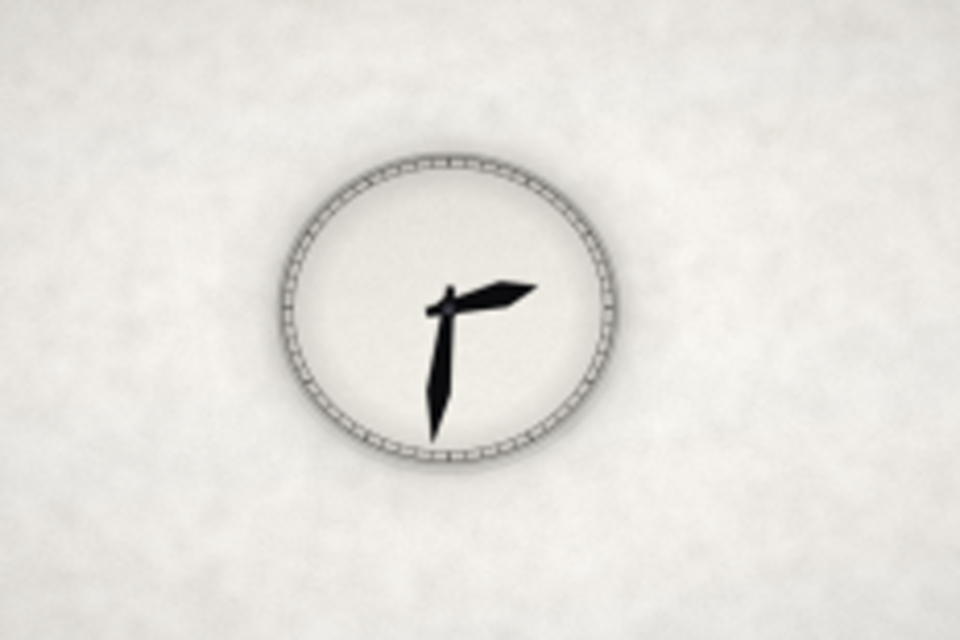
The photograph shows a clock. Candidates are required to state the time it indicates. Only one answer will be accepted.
2:31
